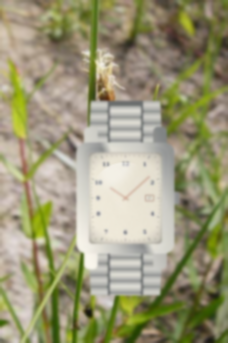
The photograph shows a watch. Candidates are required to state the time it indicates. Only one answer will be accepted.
10:08
